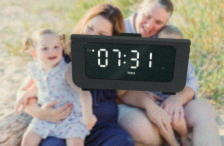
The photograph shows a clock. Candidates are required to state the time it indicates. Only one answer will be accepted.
7:31
